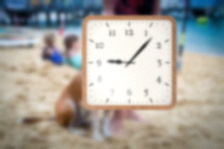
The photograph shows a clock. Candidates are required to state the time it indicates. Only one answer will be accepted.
9:07
